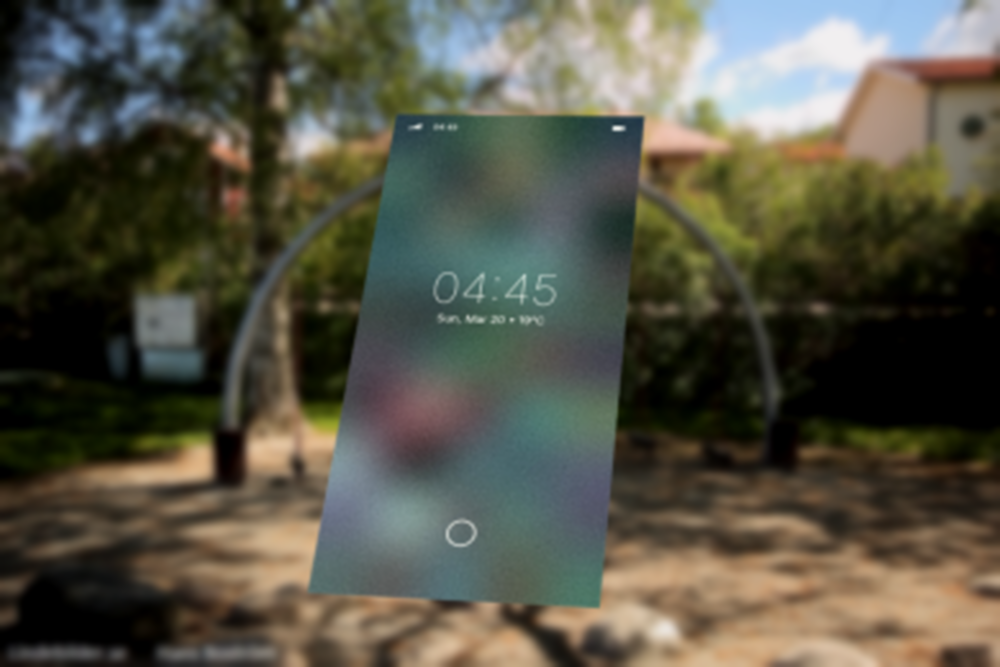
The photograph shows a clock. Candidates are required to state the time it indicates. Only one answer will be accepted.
4:45
